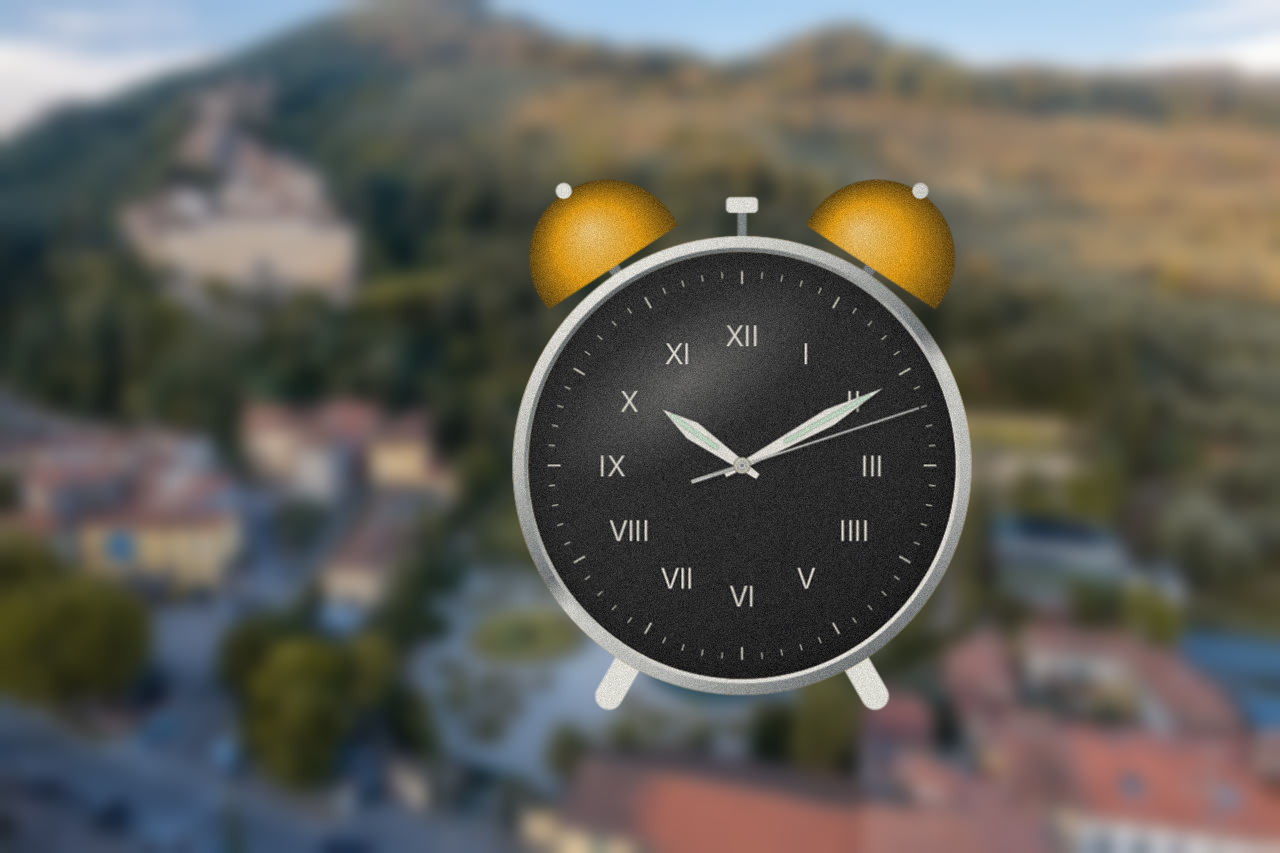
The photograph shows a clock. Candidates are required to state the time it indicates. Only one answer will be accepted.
10:10:12
